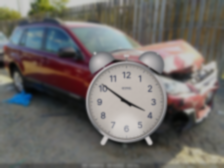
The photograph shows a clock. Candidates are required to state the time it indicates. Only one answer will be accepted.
3:51
